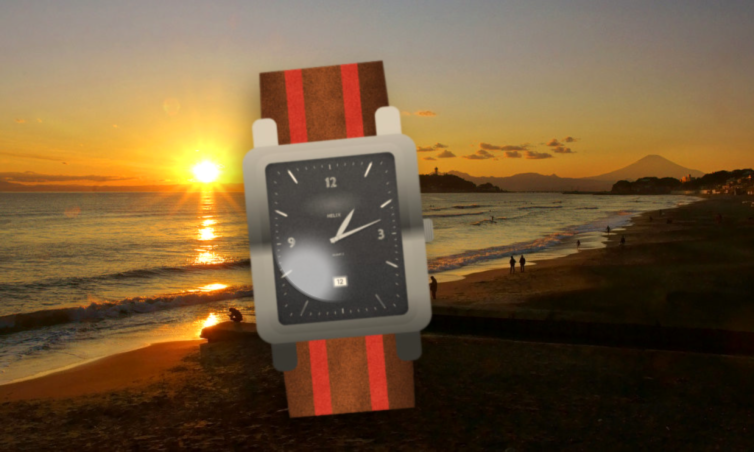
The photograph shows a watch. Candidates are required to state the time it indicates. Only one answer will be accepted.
1:12
